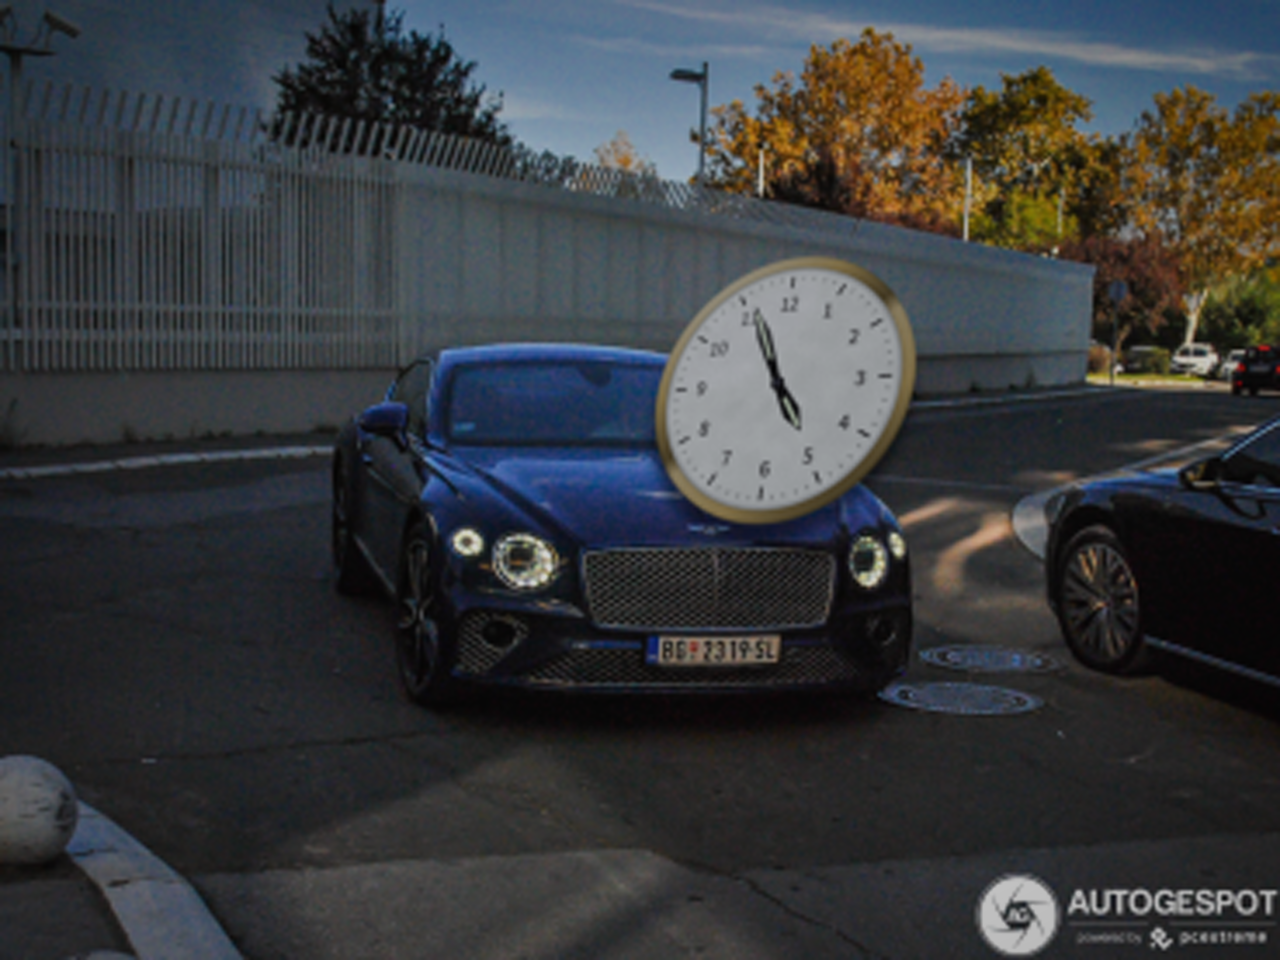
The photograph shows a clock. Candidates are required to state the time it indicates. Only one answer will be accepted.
4:56
